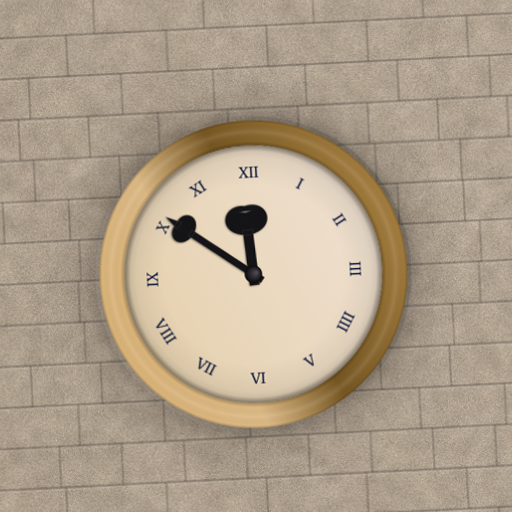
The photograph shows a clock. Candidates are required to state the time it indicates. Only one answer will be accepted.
11:51
